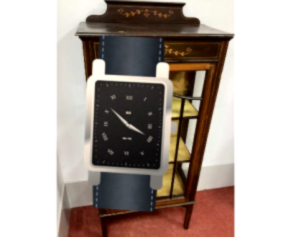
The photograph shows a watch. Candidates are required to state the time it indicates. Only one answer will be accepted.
3:52
